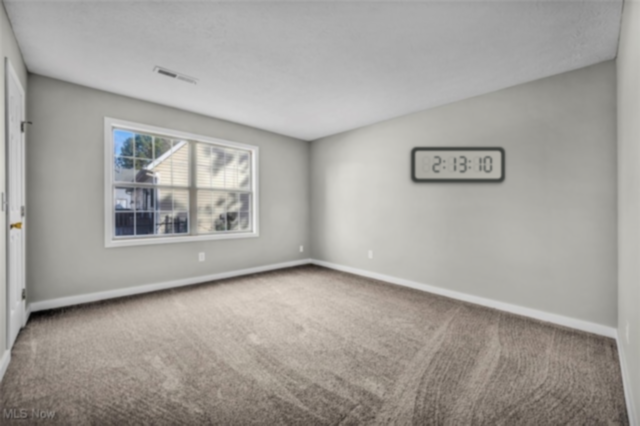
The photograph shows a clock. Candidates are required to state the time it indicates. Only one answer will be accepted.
2:13:10
